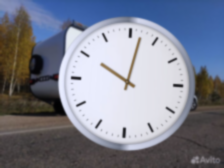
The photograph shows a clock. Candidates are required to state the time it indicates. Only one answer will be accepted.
10:02
